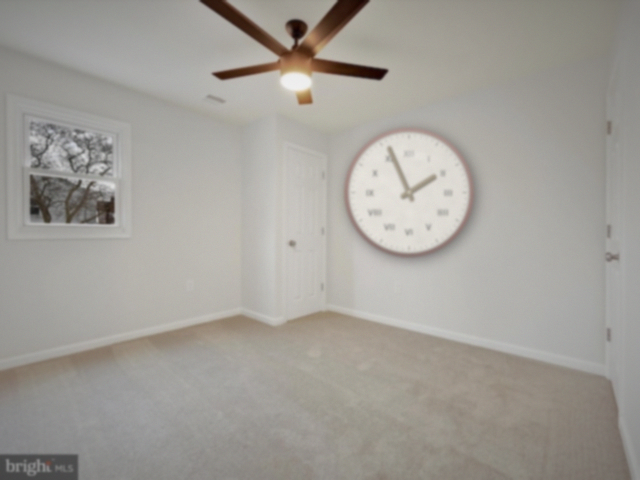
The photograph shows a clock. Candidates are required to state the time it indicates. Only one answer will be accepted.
1:56
